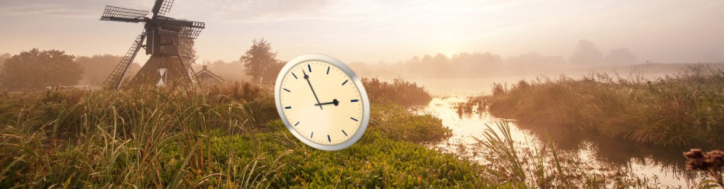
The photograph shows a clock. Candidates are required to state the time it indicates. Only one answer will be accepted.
2:58
